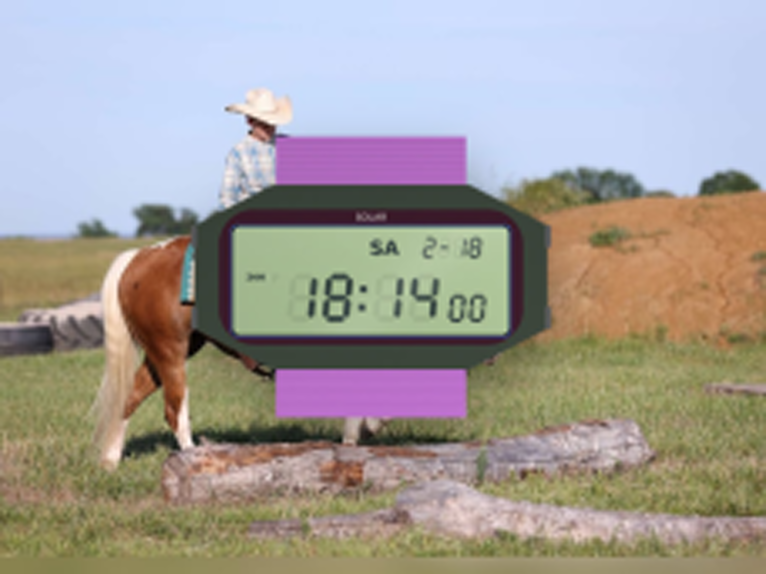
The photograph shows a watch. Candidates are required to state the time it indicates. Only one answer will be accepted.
18:14:00
